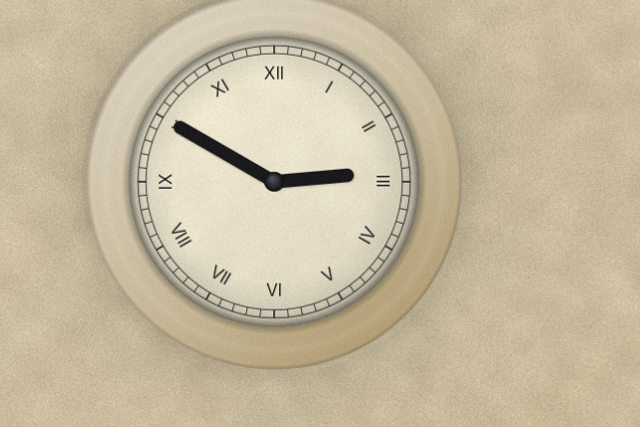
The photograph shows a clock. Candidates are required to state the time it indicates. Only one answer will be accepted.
2:50
